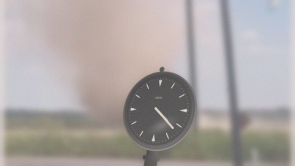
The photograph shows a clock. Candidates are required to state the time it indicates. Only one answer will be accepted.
4:22
